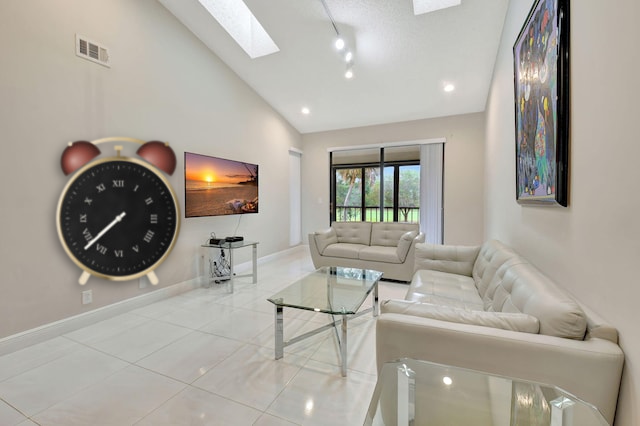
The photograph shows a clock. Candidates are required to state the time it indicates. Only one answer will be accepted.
7:38
